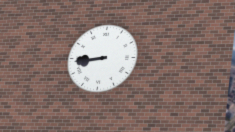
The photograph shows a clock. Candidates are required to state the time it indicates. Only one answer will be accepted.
8:44
